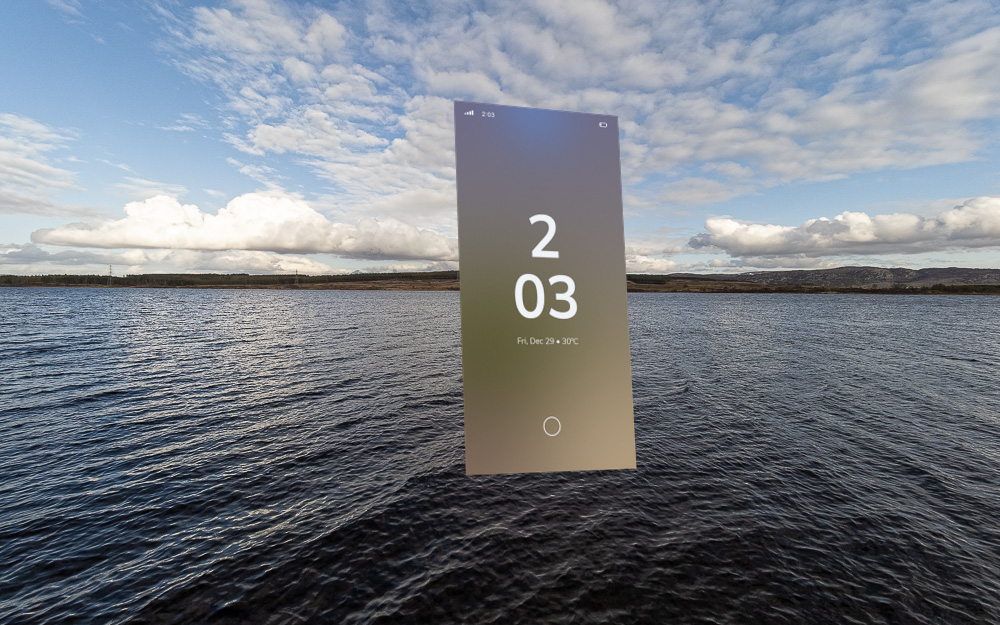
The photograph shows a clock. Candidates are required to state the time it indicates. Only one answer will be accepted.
2:03
